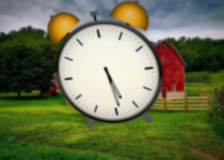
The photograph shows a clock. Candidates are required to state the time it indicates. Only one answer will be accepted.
5:29
